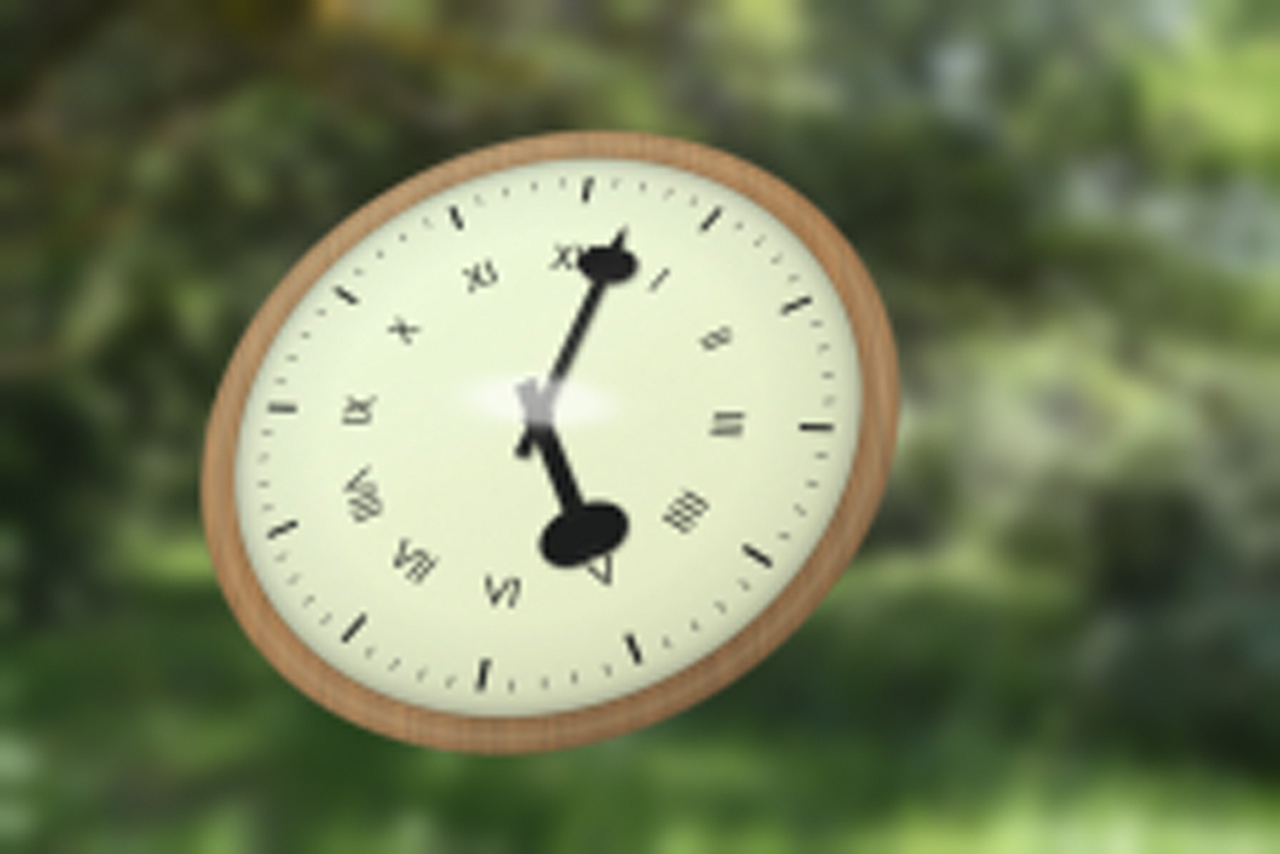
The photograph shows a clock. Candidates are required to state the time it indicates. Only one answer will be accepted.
5:02
